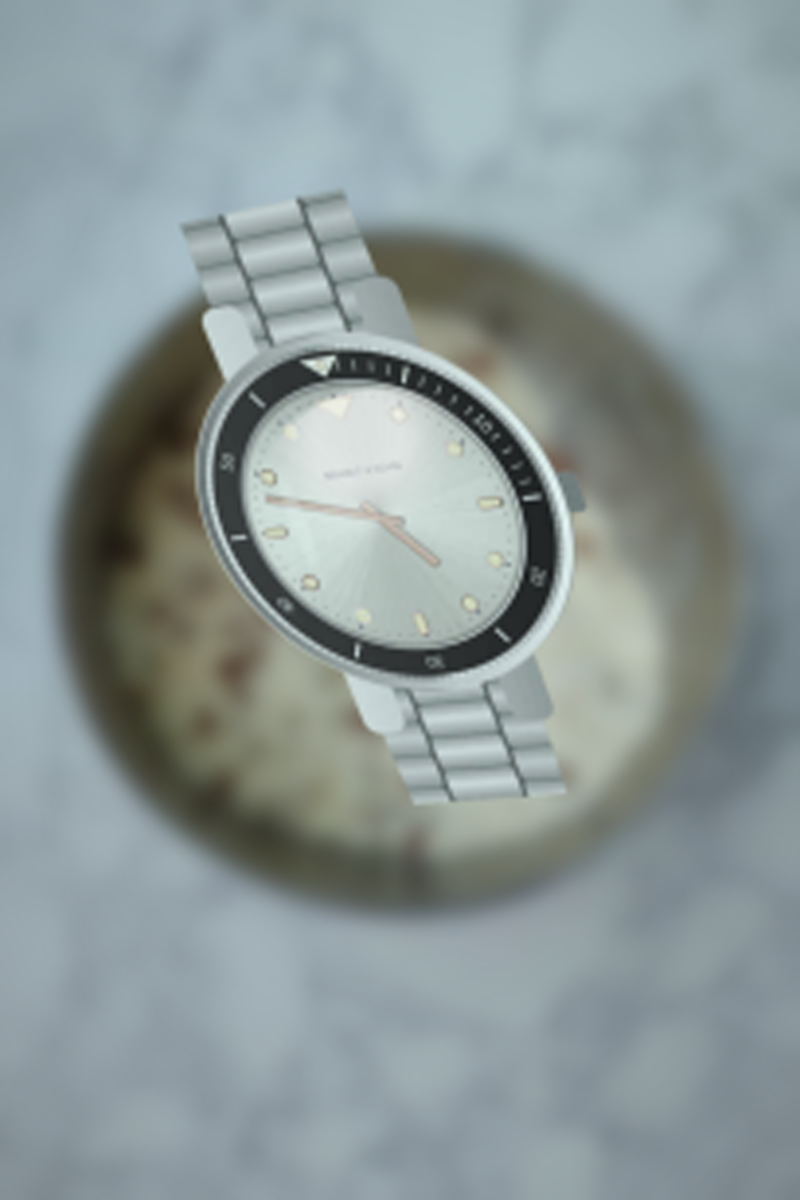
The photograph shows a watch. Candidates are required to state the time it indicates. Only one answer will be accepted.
4:48
